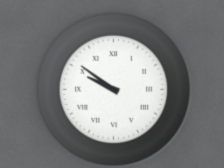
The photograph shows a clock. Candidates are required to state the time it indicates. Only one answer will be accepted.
9:51
